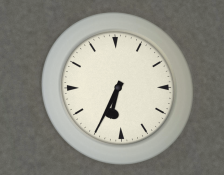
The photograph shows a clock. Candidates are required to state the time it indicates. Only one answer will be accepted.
6:35
